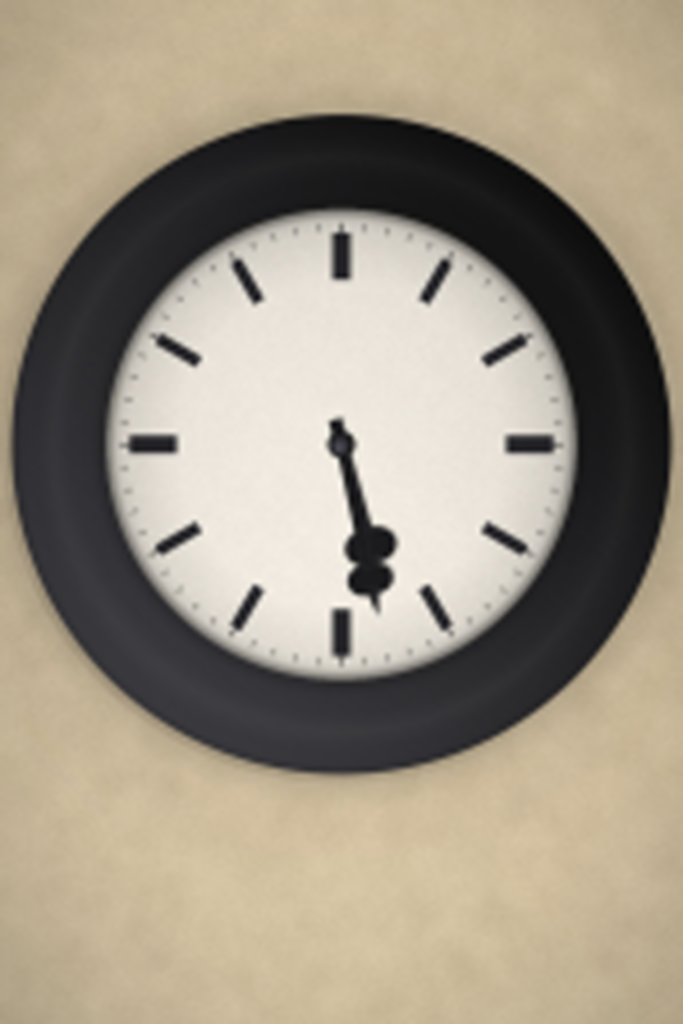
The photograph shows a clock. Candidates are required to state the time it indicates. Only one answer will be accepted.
5:28
